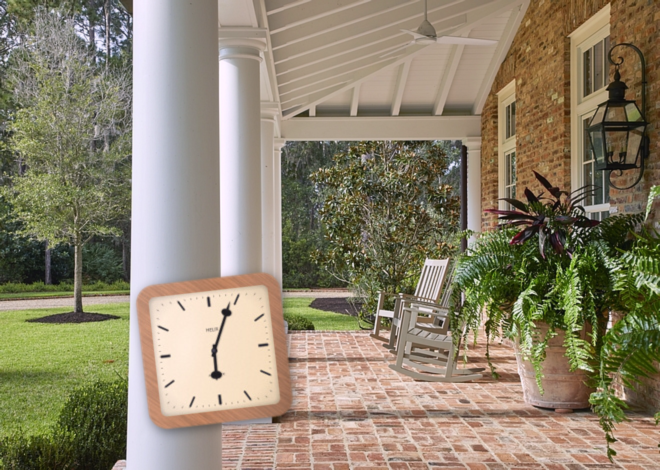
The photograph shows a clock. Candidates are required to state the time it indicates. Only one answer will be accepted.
6:04
